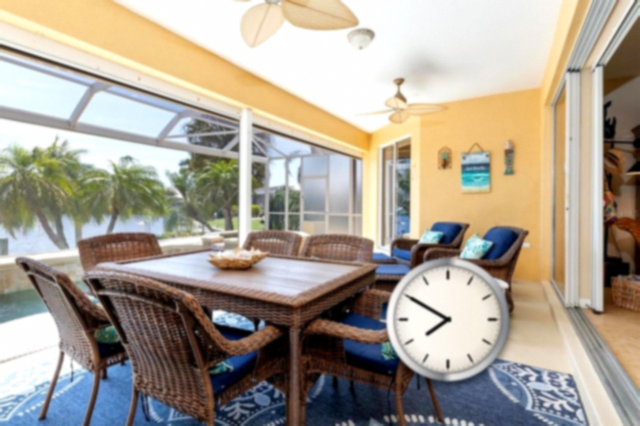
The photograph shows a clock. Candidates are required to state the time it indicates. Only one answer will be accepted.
7:50
